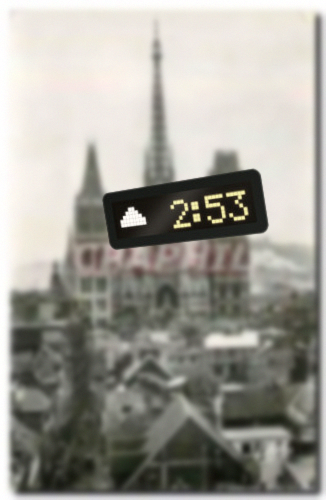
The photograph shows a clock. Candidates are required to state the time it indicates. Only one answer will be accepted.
2:53
